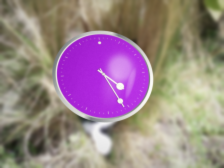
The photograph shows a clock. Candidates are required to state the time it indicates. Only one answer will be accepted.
4:26
